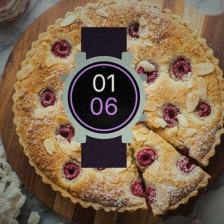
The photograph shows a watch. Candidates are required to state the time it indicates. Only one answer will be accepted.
1:06
